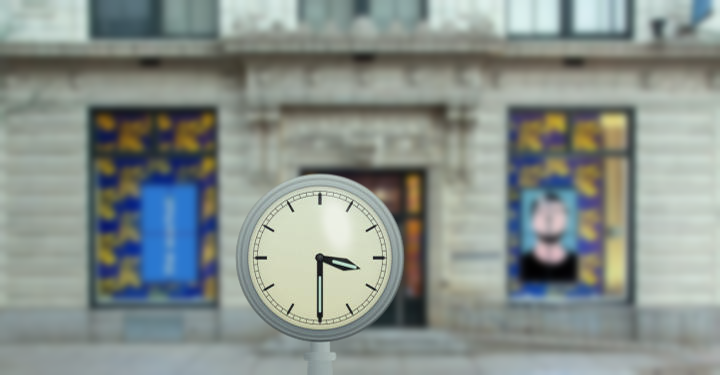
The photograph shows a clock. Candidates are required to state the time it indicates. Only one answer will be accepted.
3:30
